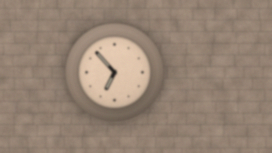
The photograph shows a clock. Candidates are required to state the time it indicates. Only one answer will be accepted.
6:53
